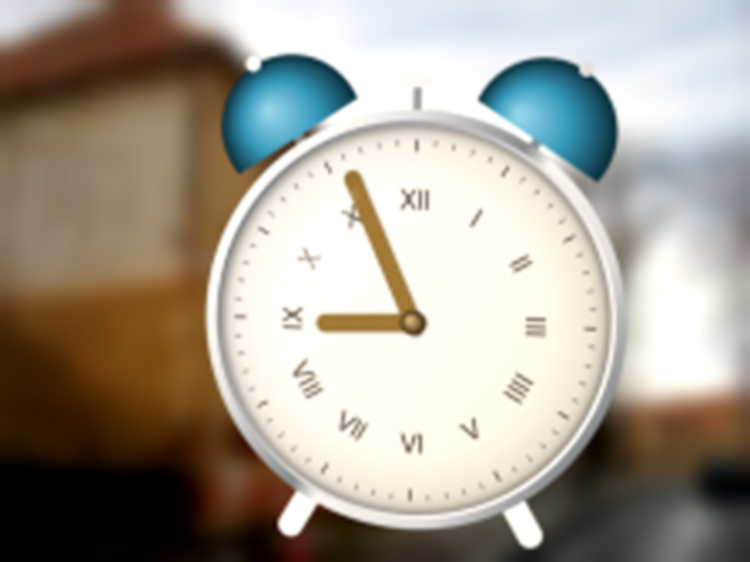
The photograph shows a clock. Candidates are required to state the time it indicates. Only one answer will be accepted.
8:56
